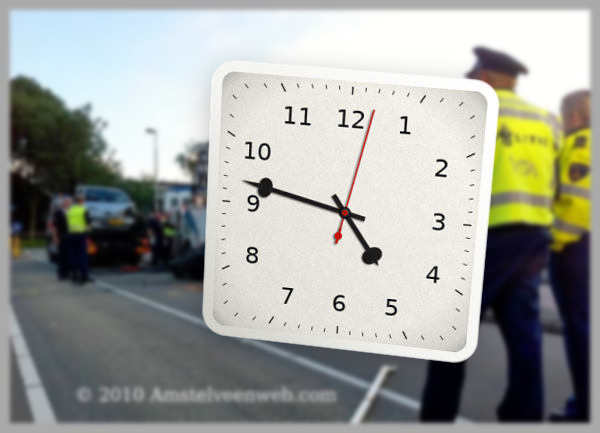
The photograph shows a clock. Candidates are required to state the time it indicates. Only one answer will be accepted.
4:47:02
